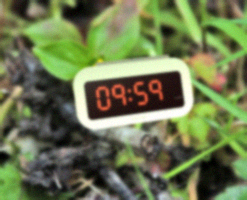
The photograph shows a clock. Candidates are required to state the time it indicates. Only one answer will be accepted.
9:59
